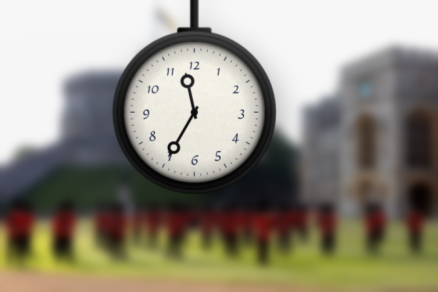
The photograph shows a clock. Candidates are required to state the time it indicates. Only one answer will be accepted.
11:35
